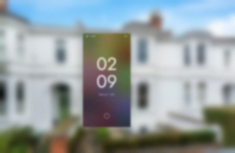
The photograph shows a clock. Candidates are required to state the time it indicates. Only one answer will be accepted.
2:09
